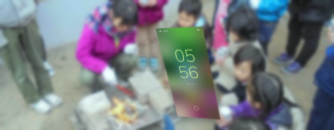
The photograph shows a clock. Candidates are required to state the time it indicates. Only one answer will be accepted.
5:56
